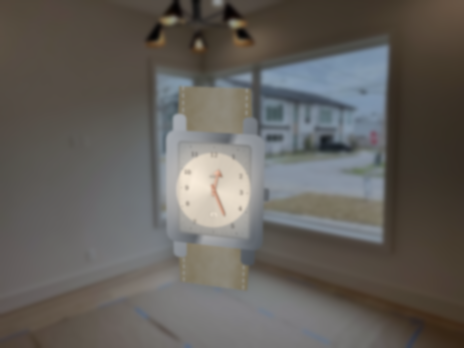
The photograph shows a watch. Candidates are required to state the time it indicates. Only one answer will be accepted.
12:26
